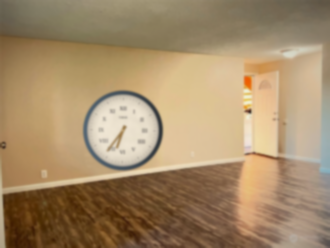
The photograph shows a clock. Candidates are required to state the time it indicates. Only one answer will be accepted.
6:36
